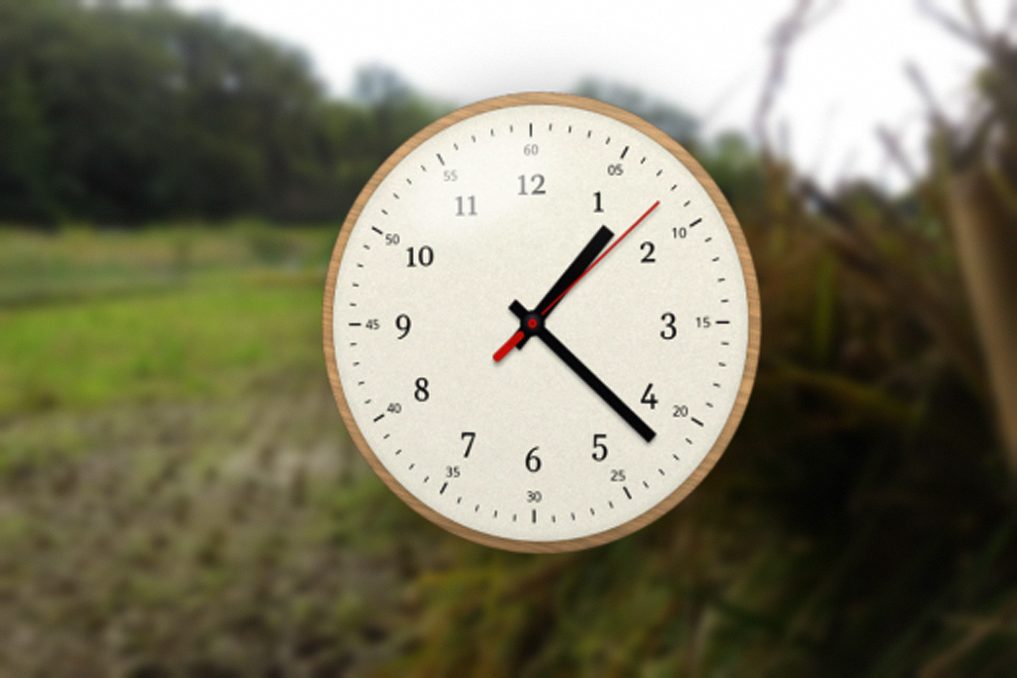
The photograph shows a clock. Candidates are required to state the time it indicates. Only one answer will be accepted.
1:22:08
